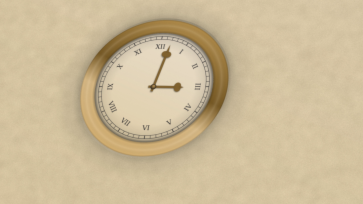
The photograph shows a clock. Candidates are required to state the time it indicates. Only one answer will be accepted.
3:02
